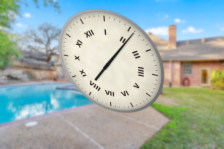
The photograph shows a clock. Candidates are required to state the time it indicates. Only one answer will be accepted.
8:11
